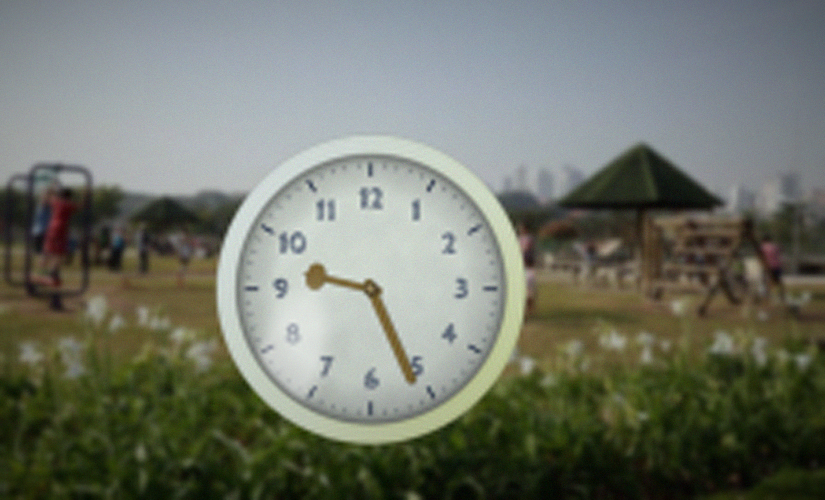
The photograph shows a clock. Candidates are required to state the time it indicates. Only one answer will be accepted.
9:26
